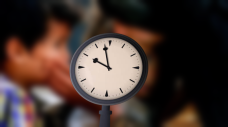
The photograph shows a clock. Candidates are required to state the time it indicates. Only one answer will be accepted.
9:58
